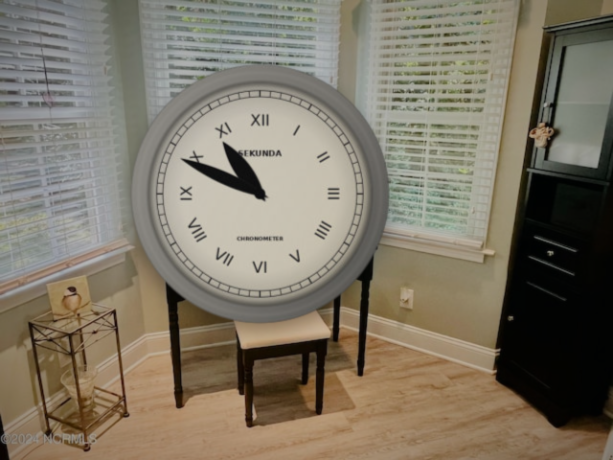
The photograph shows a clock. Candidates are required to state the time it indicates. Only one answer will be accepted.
10:49
